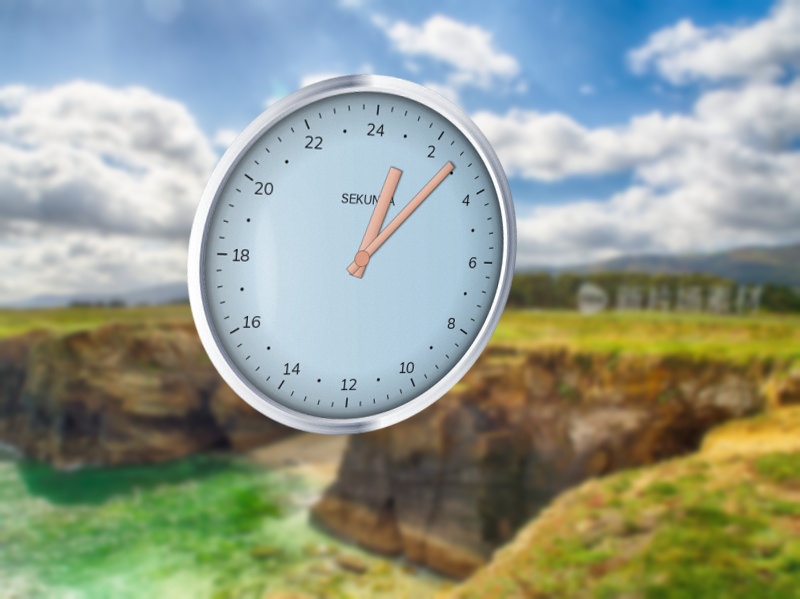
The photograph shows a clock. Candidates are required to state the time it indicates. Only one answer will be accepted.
1:07
